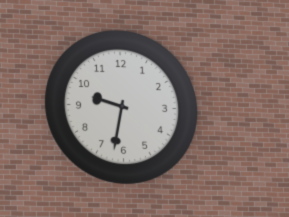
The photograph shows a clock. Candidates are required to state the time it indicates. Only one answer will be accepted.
9:32
